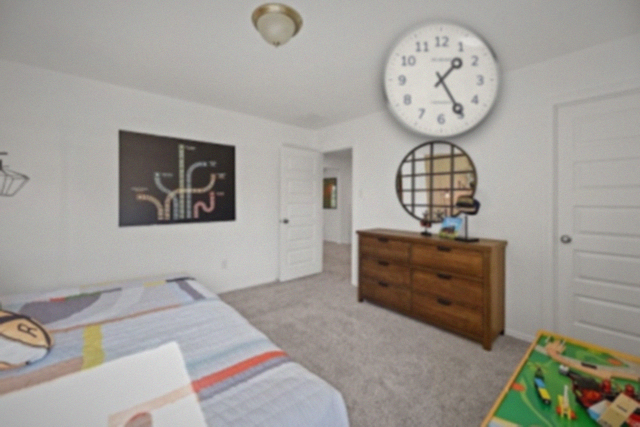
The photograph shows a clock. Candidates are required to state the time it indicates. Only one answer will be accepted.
1:25
